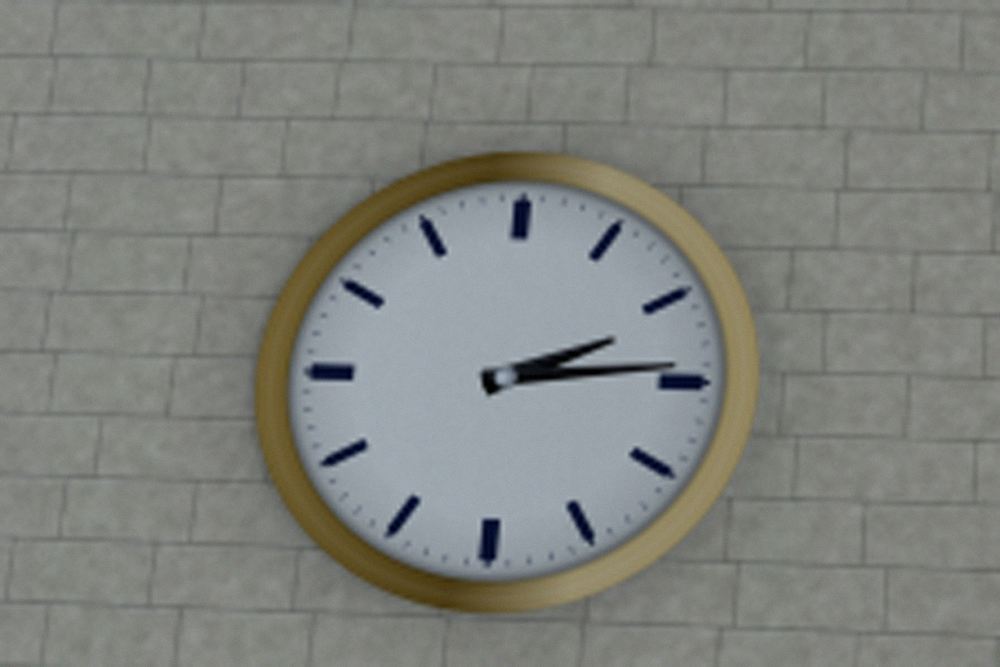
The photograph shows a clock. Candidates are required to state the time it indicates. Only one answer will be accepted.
2:14
